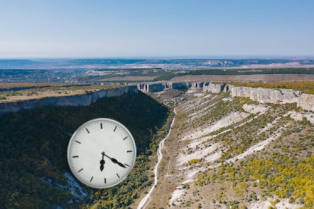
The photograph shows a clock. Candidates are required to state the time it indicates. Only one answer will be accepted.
6:21
